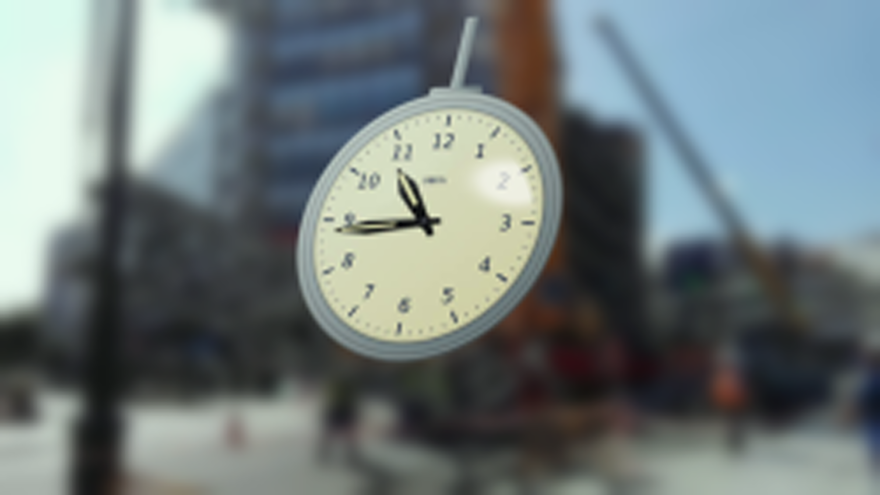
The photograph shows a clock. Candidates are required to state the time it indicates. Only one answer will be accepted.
10:44
